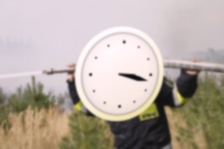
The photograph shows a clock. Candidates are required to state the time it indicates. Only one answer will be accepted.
3:17
